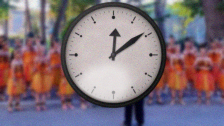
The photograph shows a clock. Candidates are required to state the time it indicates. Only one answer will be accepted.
12:09
